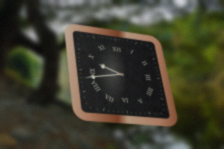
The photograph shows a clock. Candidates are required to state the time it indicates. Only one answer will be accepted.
9:43
